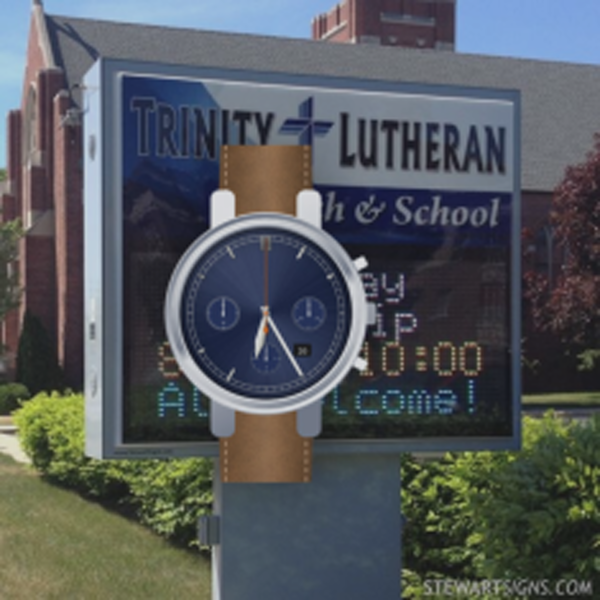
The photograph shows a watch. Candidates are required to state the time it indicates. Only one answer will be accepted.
6:25
